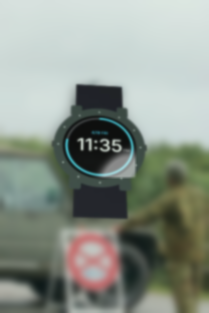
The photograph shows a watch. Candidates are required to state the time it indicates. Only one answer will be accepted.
11:35
